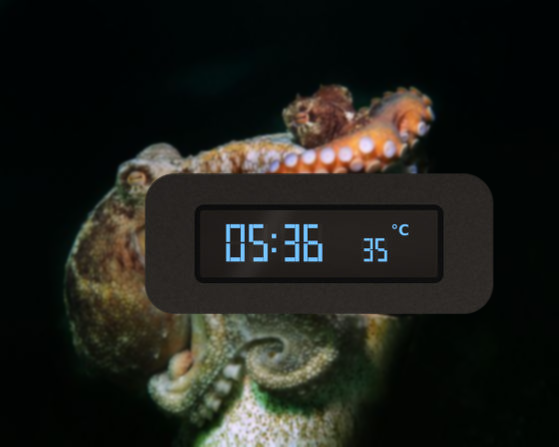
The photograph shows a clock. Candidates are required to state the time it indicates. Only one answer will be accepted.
5:36
